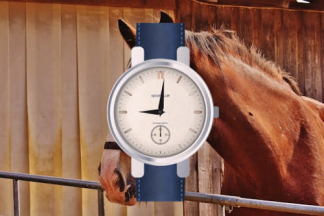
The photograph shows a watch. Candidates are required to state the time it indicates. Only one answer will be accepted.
9:01
